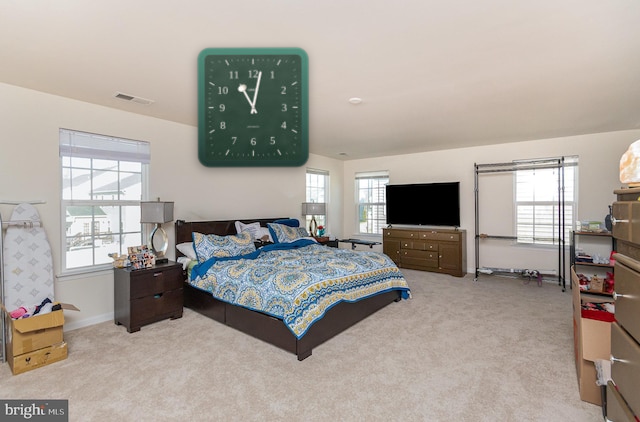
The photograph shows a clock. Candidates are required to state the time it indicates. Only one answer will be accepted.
11:02
